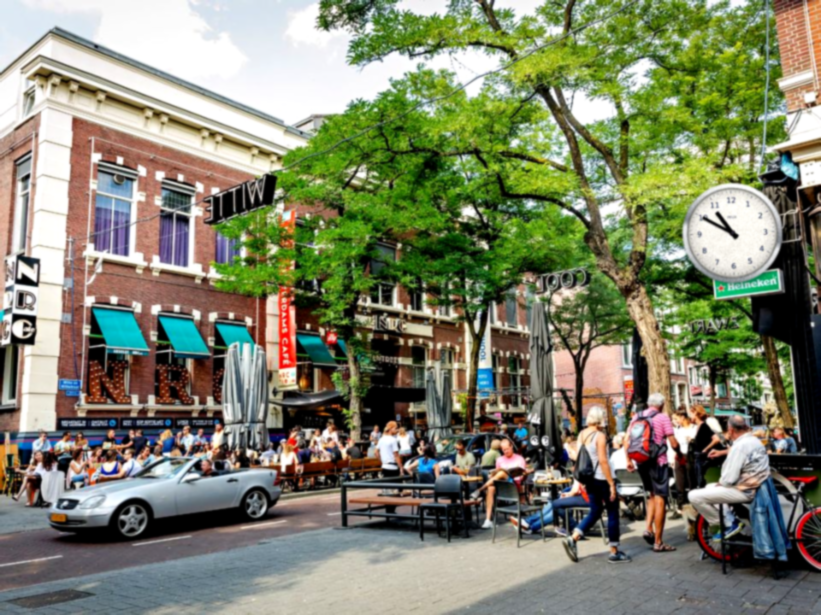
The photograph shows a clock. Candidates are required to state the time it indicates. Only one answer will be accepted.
10:50
